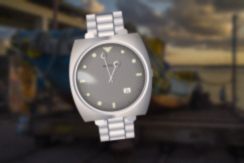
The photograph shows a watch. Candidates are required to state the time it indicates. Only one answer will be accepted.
12:58
